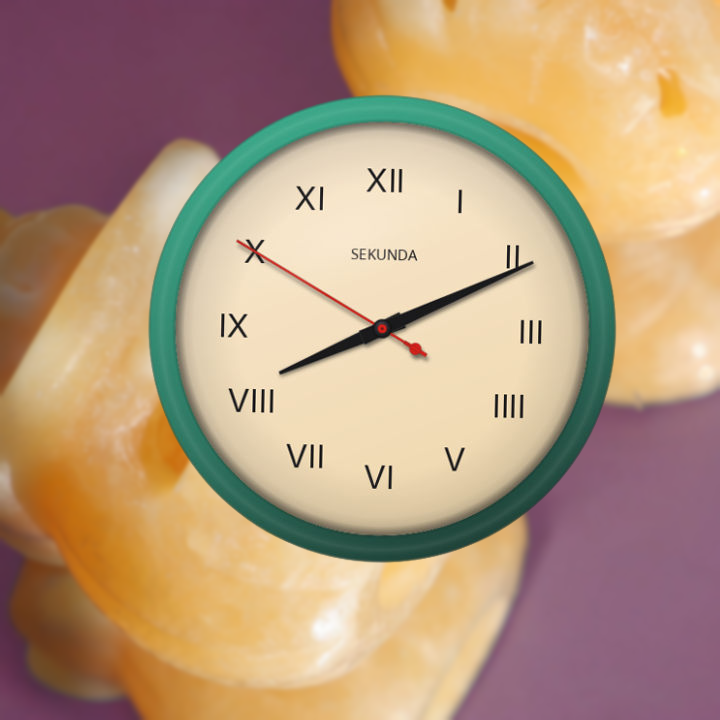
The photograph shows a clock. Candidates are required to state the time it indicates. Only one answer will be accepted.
8:10:50
